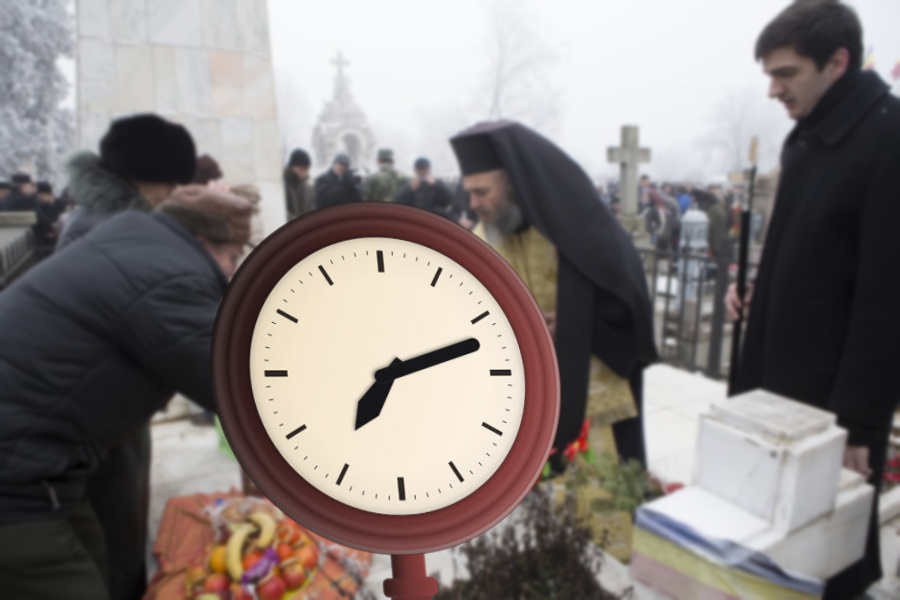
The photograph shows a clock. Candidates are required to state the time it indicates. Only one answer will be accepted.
7:12
